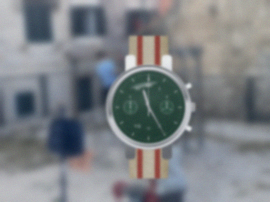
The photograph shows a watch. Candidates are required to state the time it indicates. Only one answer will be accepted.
11:25
